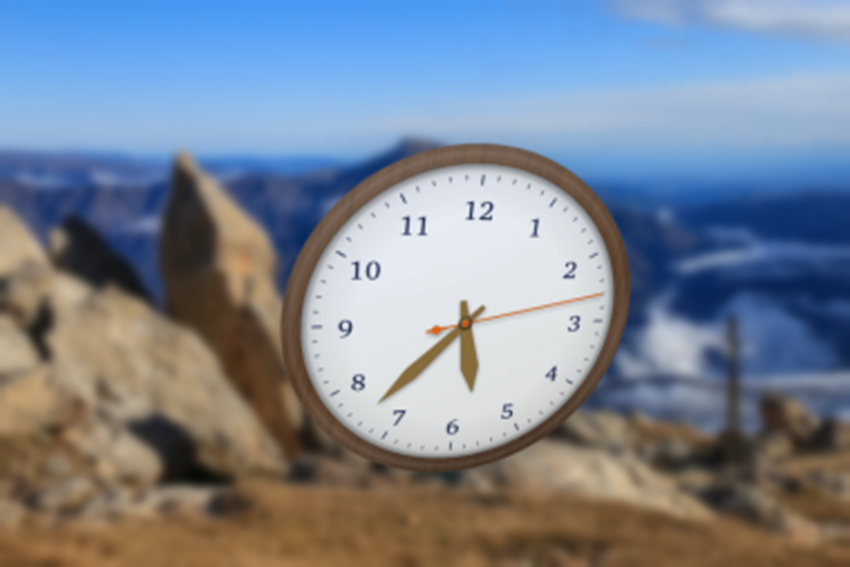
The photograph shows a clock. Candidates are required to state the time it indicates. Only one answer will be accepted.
5:37:13
